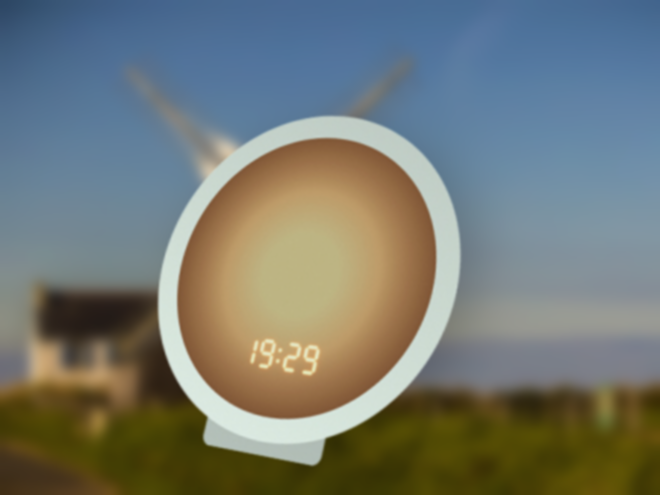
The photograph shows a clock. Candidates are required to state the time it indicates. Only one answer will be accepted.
19:29
